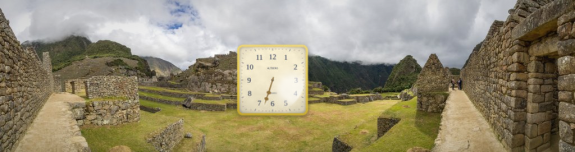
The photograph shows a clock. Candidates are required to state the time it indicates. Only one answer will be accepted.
6:33
